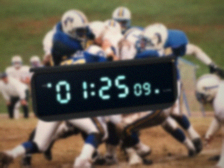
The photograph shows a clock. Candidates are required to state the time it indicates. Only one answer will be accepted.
1:25:09
